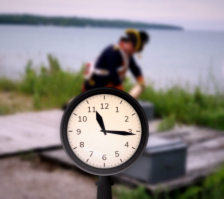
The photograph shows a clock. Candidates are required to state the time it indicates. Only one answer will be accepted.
11:16
